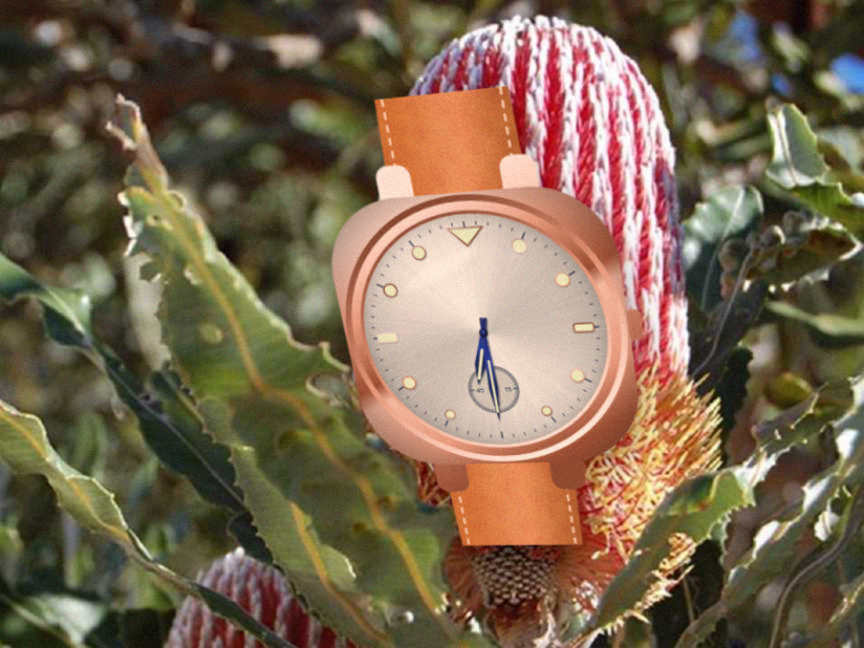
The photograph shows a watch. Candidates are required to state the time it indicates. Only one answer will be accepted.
6:30
